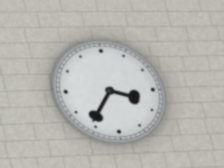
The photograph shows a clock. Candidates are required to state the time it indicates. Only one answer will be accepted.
3:36
